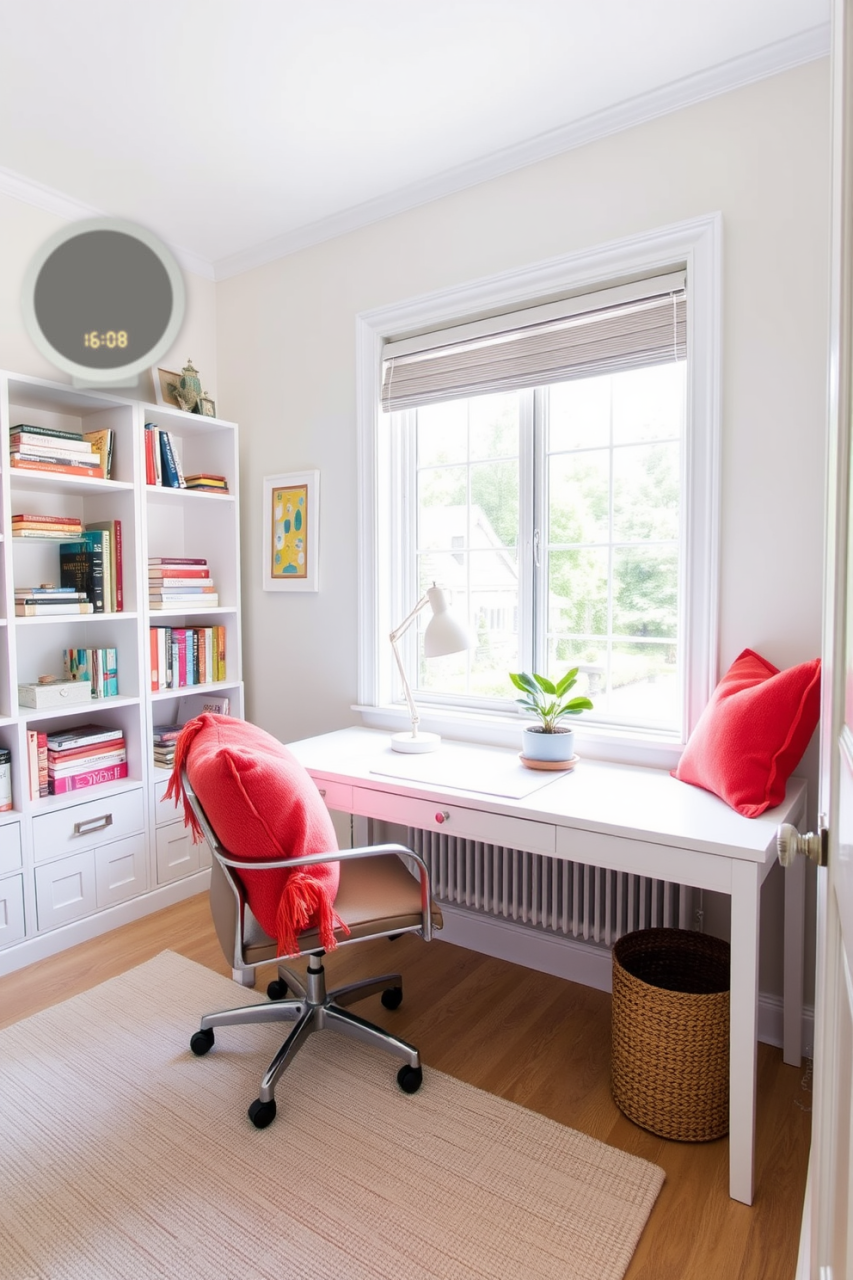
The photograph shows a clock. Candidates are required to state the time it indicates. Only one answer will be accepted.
16:08
